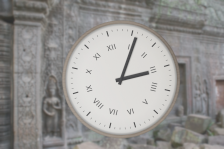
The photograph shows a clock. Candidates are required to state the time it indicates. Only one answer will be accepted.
3:06
